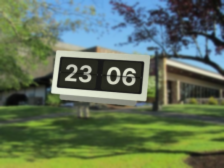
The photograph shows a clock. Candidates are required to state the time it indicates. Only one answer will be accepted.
23:06
